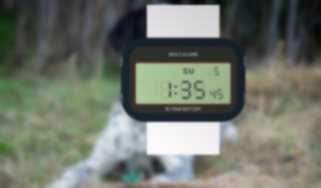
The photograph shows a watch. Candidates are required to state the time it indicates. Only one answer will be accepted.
1:35
